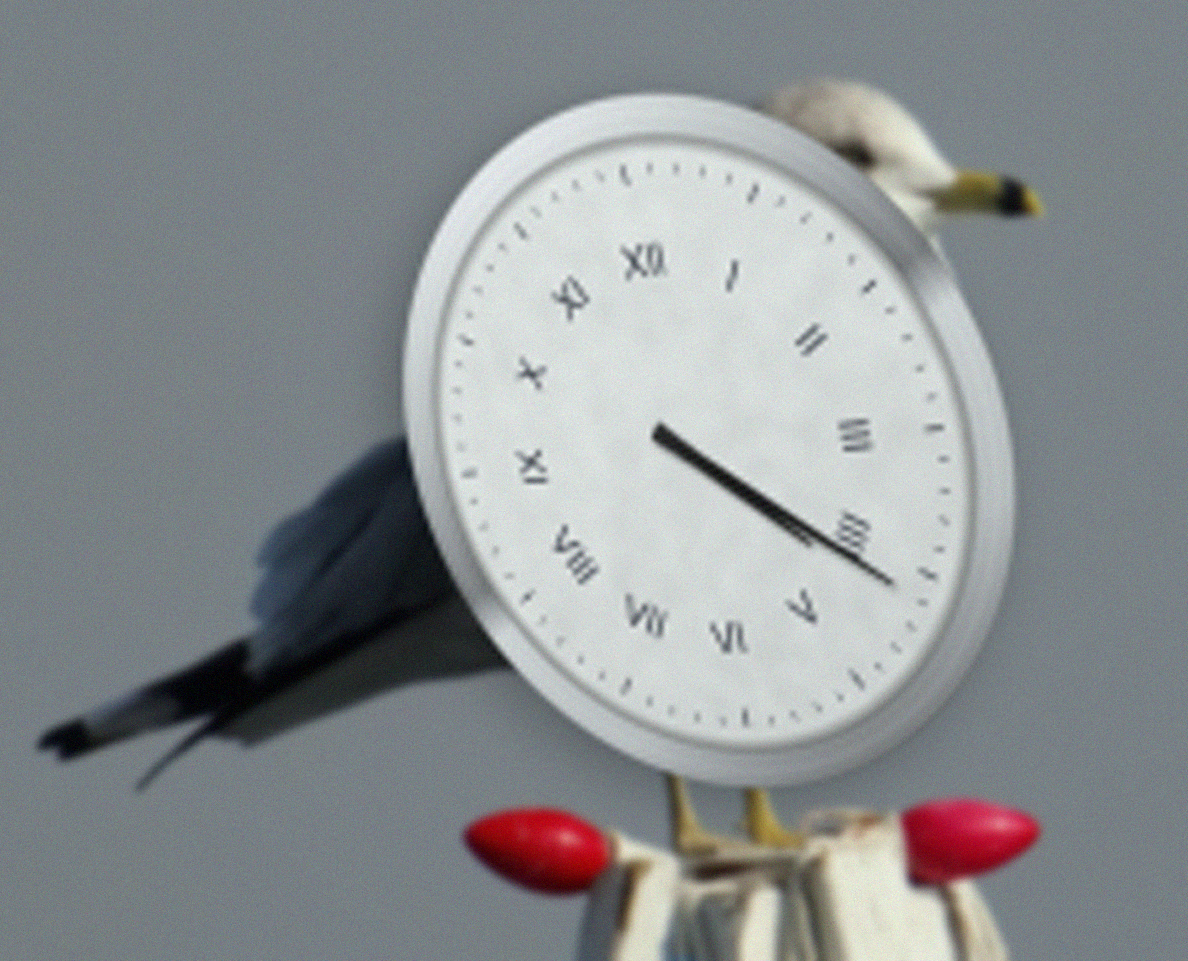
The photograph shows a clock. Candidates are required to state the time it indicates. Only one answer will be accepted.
4:21
